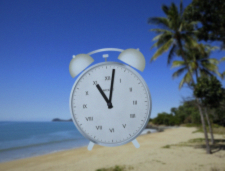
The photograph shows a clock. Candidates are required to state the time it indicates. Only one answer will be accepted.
11:02
